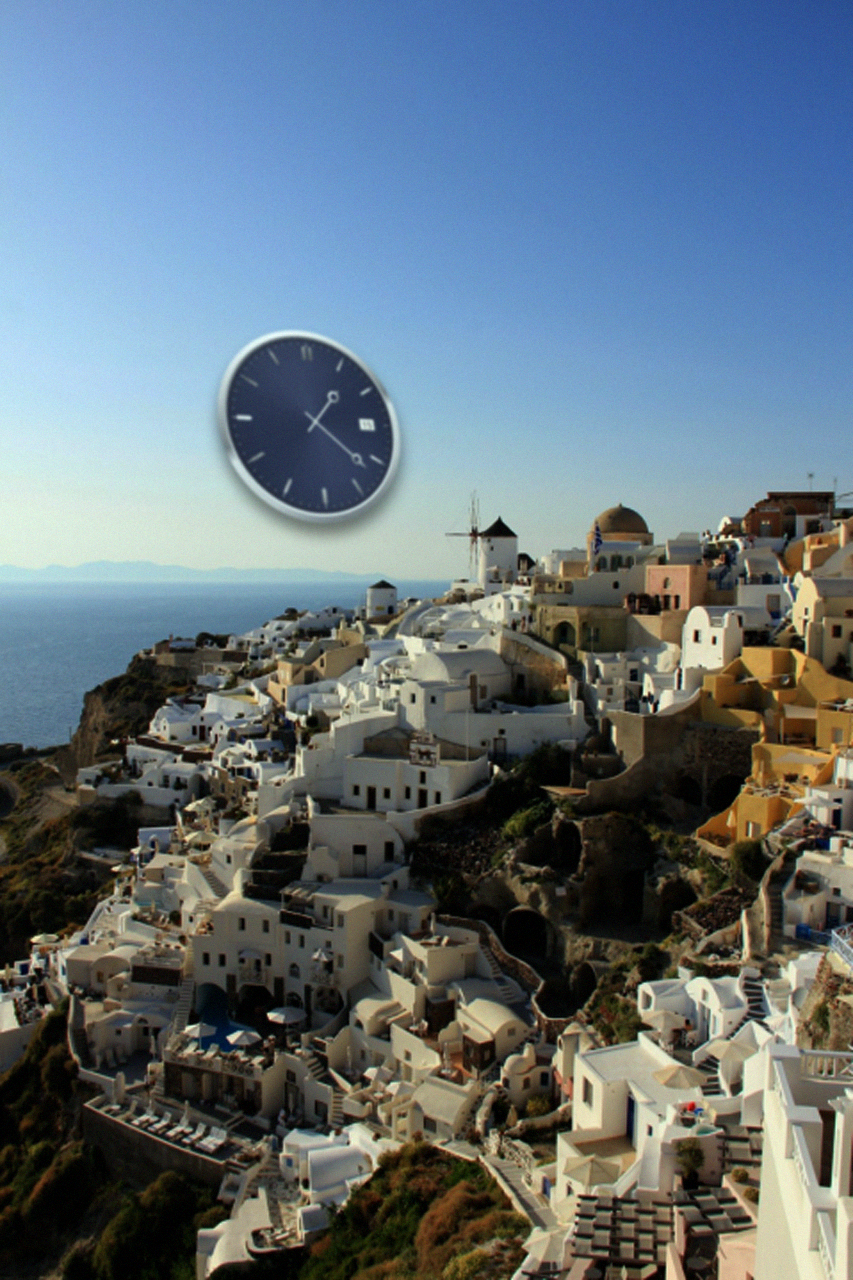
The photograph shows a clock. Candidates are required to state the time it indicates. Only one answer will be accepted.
1:22
